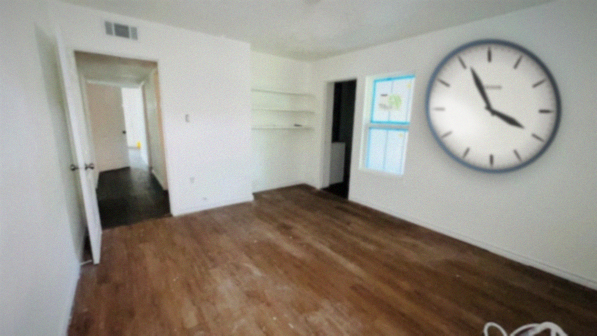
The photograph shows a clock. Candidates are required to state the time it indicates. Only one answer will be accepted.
3:56
